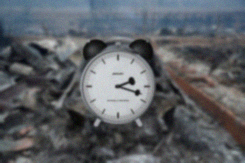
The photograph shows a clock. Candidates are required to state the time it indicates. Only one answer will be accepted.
2:18
